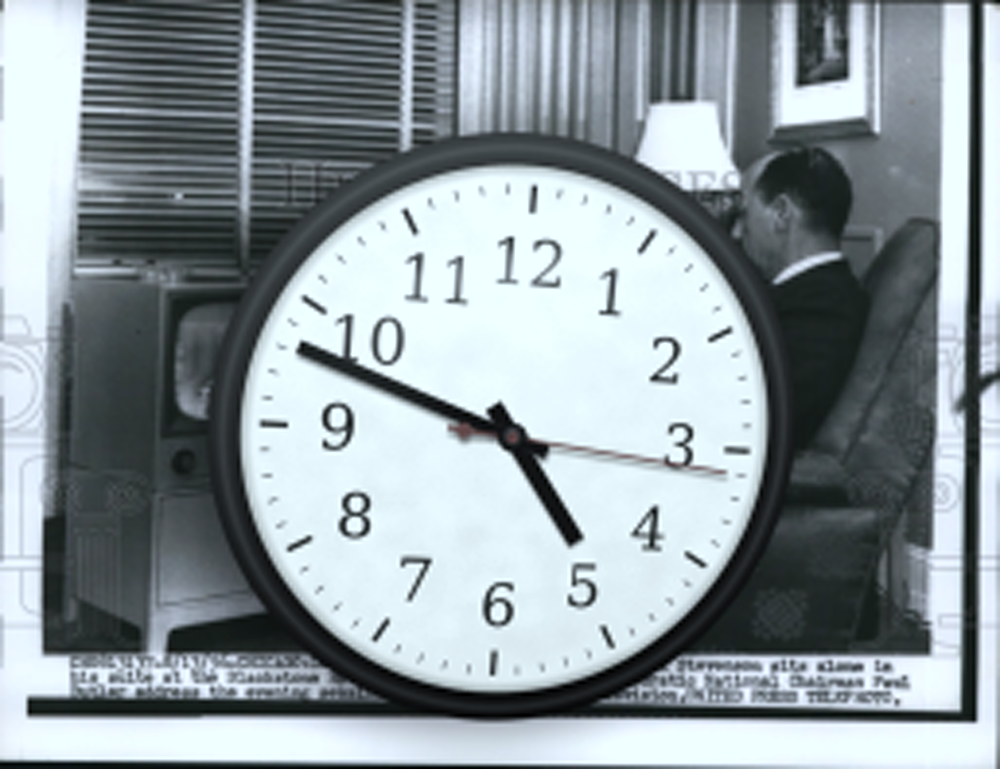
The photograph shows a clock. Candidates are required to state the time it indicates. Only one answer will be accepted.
4:48:16
